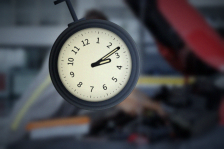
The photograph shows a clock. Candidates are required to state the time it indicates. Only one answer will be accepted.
3:13
